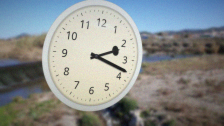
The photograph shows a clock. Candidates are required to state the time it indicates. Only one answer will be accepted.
2:18
